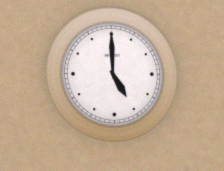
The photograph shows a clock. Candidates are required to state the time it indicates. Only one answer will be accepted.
5:00
